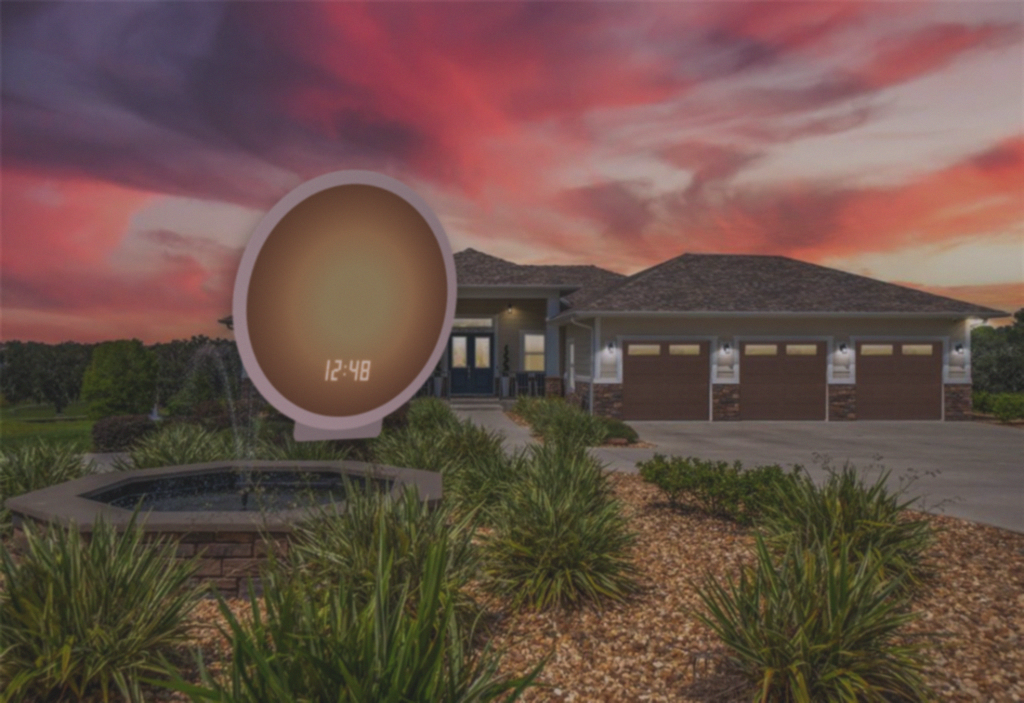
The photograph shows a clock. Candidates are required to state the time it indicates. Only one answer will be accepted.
12:48
